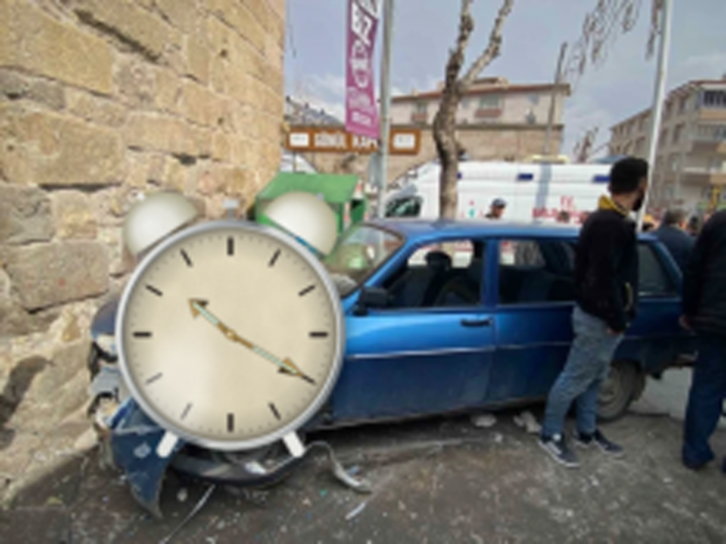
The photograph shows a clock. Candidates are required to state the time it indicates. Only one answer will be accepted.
10:20
